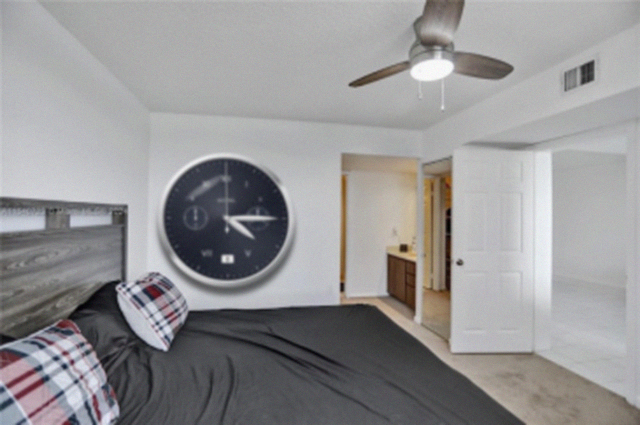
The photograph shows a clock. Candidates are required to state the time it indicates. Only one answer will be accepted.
4:15
